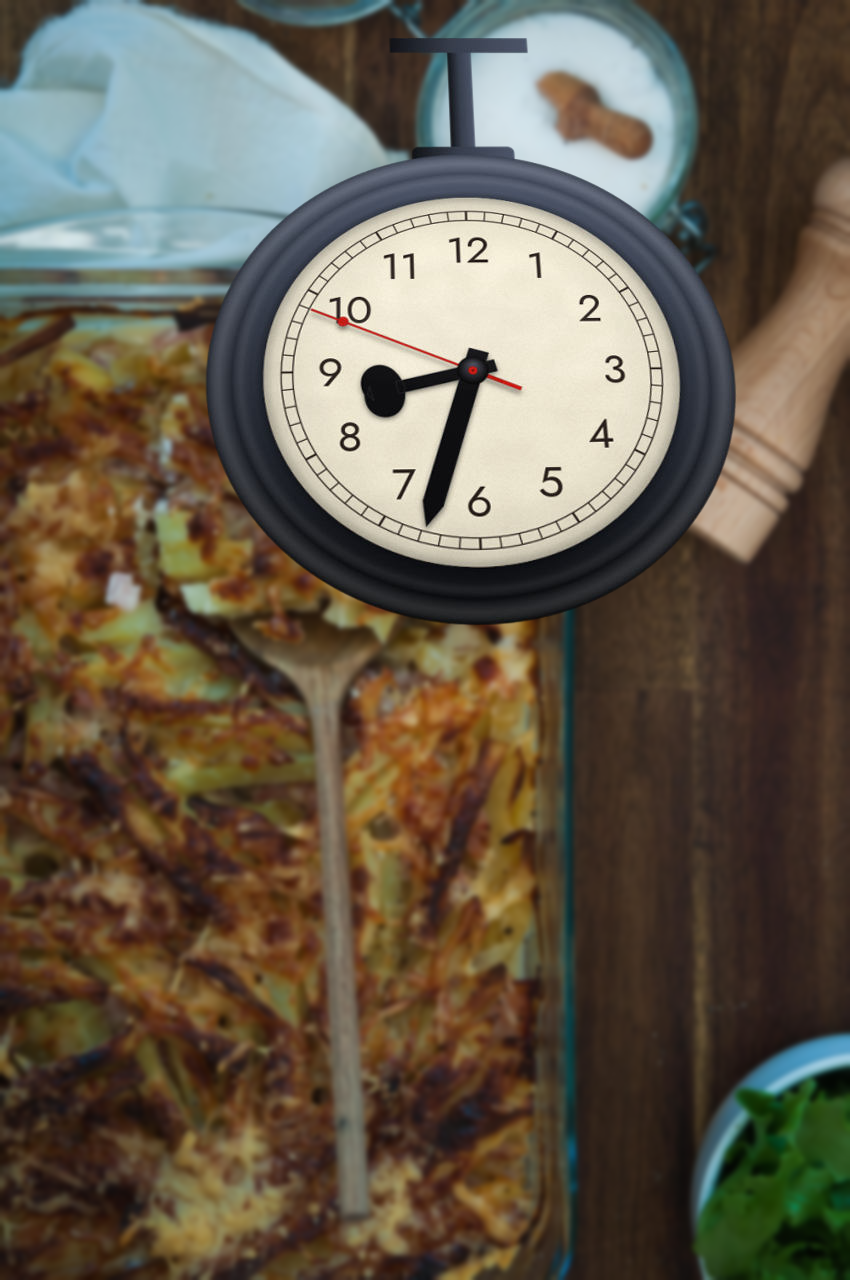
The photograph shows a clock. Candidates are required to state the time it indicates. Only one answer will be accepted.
8:32:49
